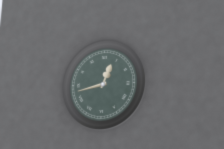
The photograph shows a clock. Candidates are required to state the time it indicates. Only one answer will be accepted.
12:43
